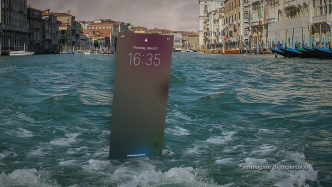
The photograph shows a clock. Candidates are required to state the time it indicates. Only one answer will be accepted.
16:35
